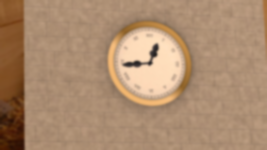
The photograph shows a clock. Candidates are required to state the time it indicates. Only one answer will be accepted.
12:44
